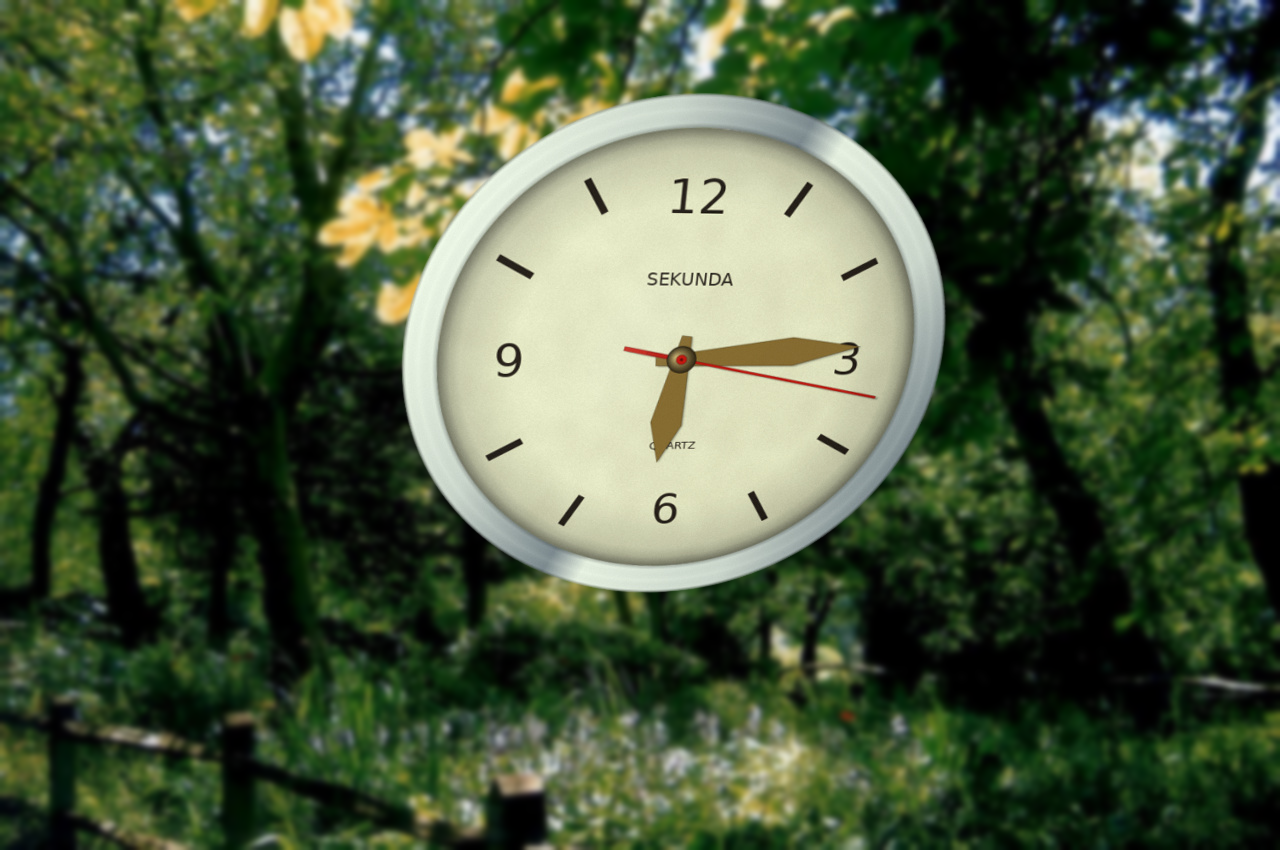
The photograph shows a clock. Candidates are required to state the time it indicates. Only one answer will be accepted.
6:14:17
